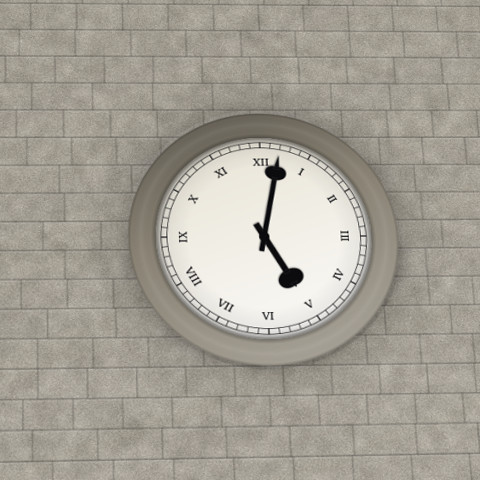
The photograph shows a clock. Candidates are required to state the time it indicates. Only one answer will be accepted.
5:02
